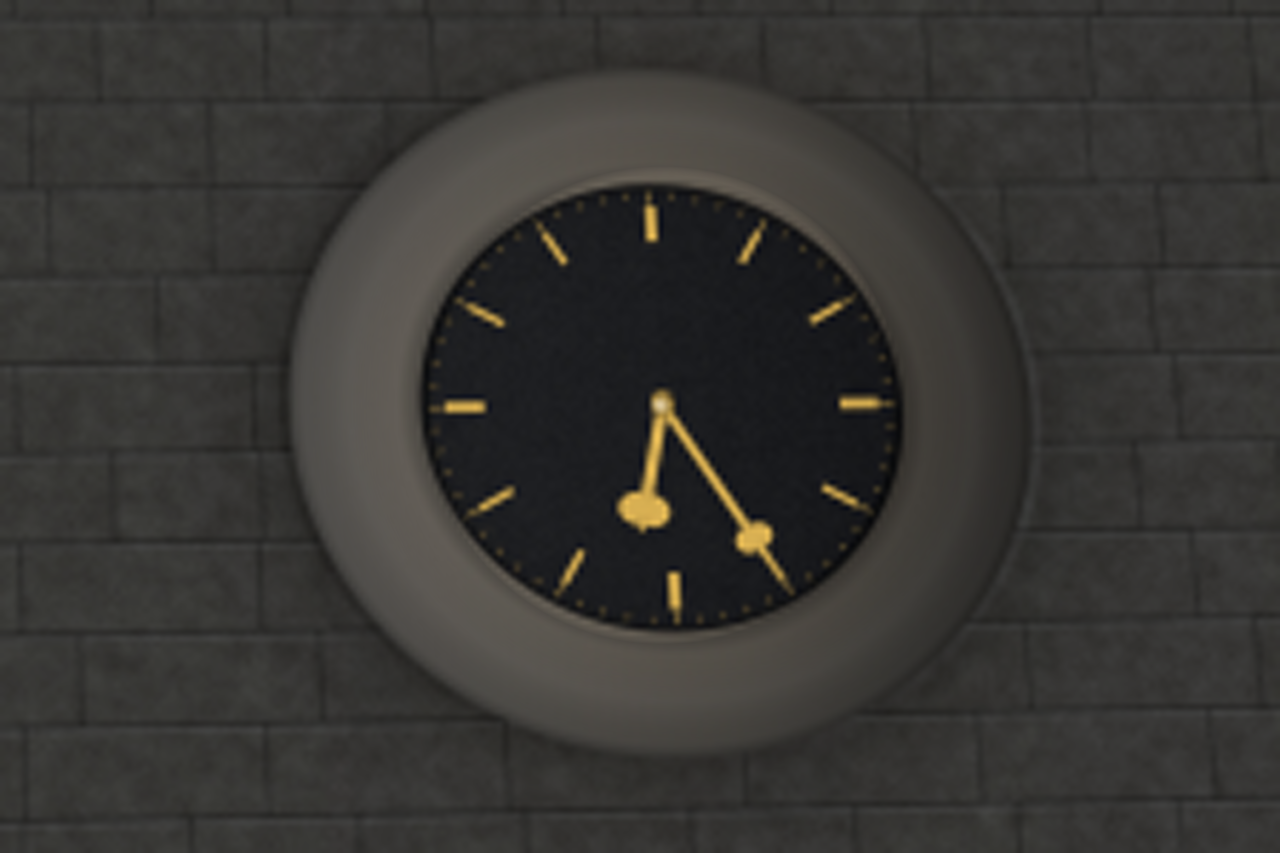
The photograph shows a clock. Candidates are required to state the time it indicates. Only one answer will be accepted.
6:25
